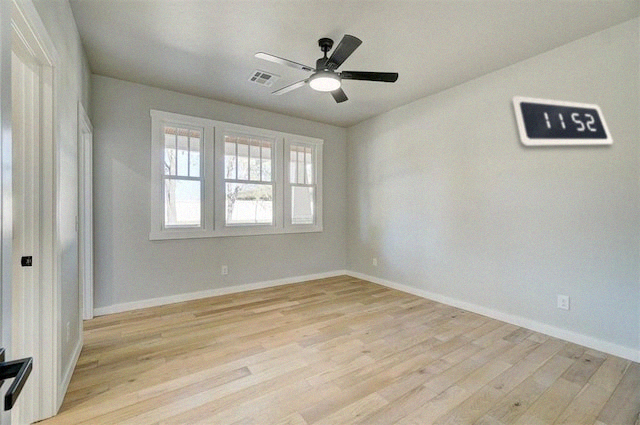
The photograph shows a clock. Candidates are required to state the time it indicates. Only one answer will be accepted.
11:52
